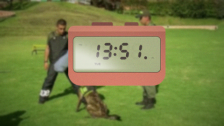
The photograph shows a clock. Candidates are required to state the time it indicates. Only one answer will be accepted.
13:51
